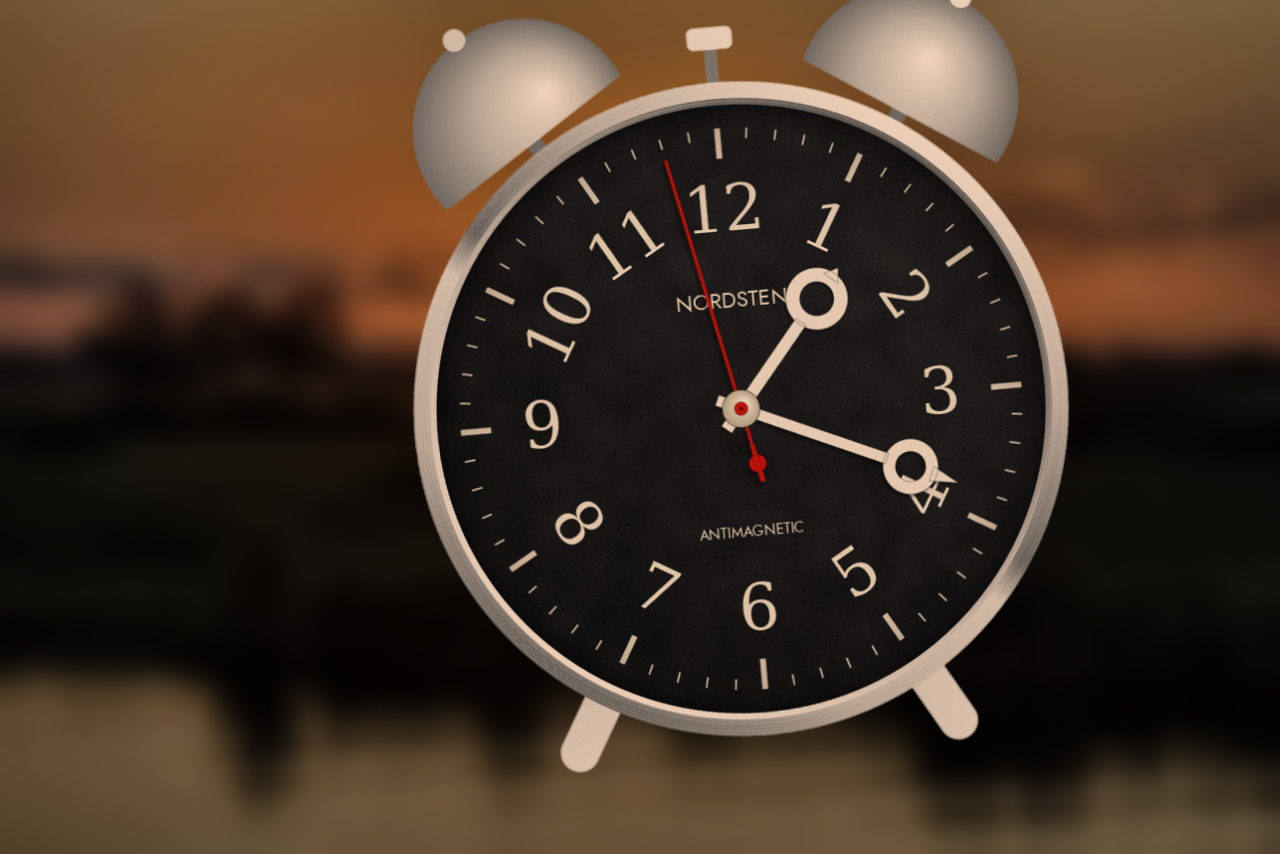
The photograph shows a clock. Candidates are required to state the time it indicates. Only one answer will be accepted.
1:18:58
